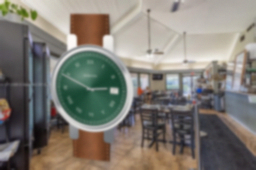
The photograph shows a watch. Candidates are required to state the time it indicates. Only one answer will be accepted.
2:49
